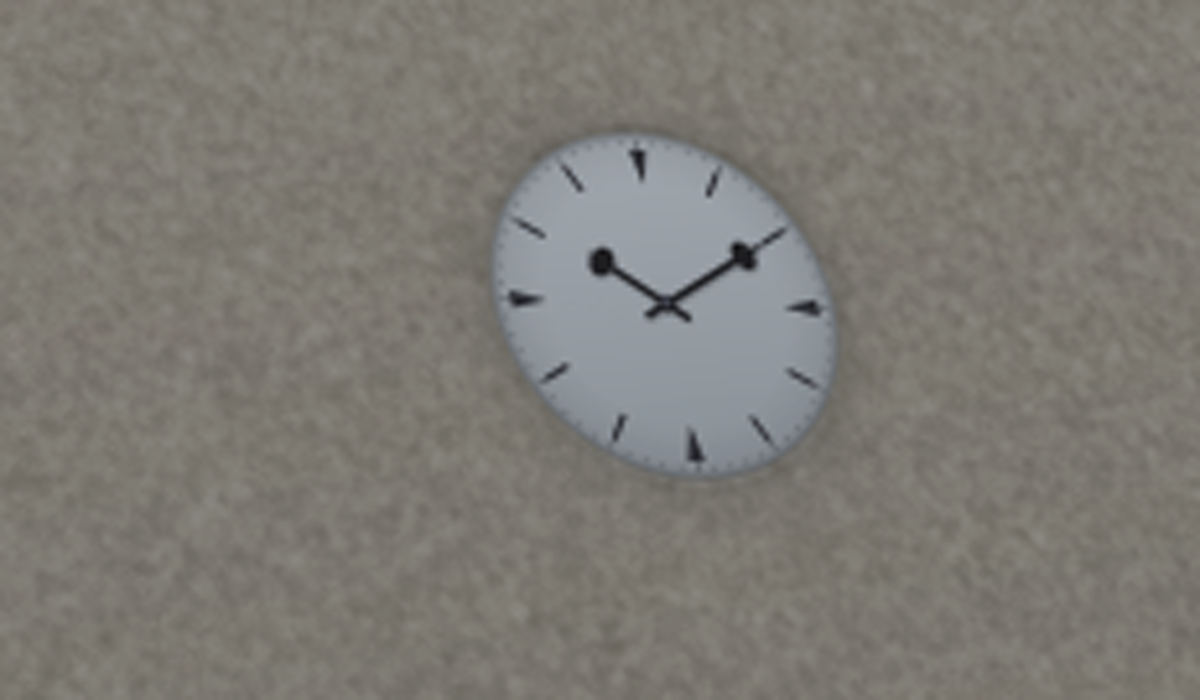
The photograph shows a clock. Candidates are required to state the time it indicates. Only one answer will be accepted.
10:10
